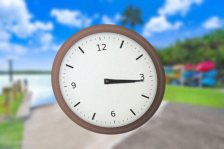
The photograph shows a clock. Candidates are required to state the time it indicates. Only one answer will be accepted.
3:16
